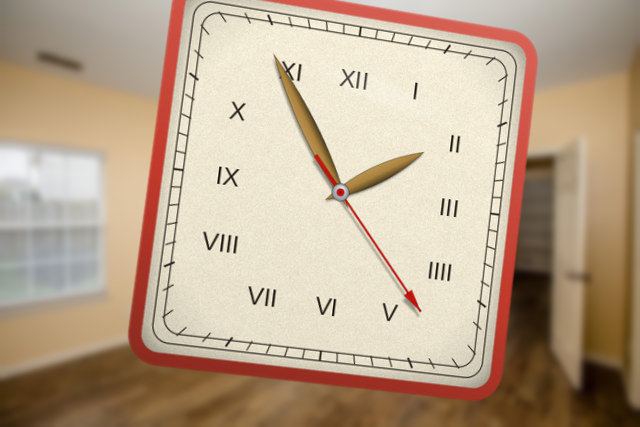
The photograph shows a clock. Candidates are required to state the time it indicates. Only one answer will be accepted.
1:54:23
